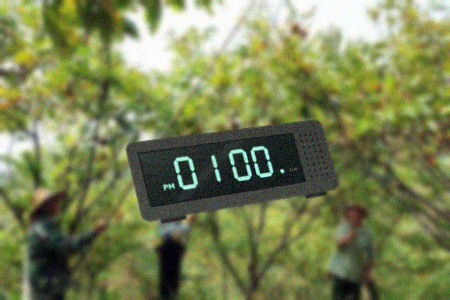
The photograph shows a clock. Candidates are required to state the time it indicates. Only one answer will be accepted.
1:00
